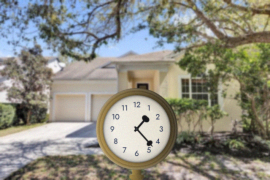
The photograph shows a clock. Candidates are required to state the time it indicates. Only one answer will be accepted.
1:23
